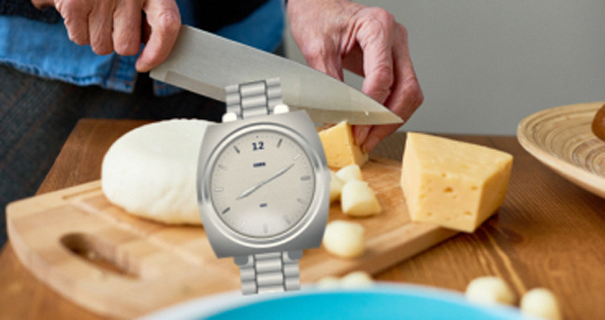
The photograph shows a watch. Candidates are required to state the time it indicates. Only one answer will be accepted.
8:11
